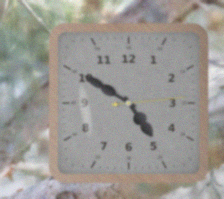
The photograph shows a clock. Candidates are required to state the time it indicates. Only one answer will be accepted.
4:50:14
